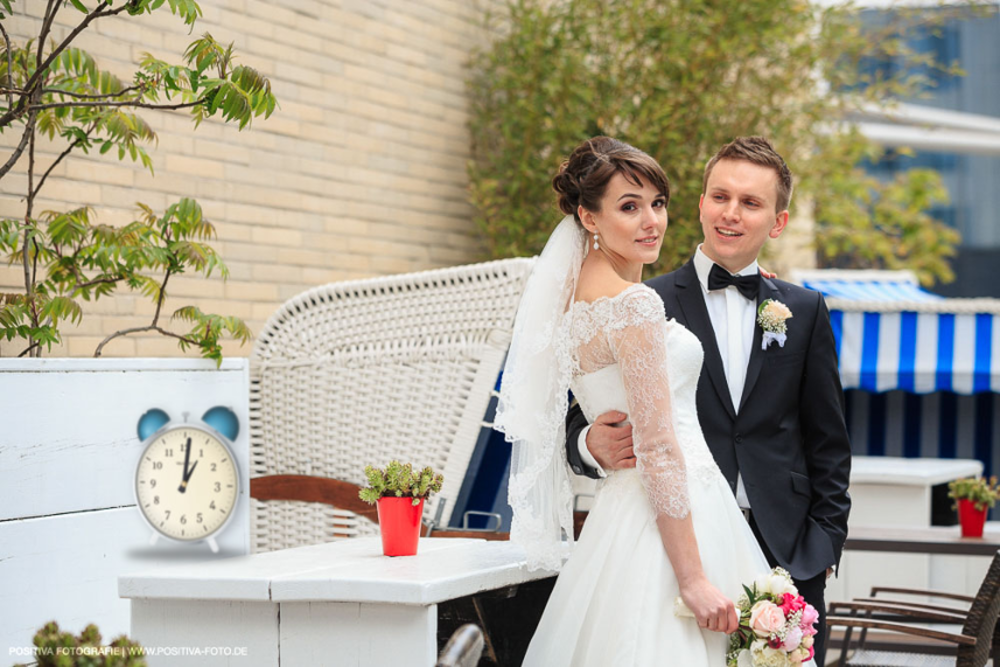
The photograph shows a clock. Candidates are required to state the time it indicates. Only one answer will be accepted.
1:01
